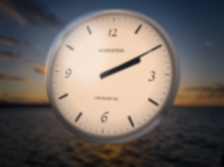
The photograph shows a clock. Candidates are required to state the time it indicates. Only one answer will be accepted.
2:10
